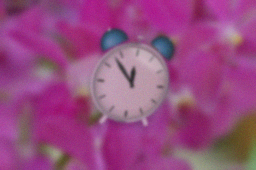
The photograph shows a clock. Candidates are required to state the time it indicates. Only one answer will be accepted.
11:53
